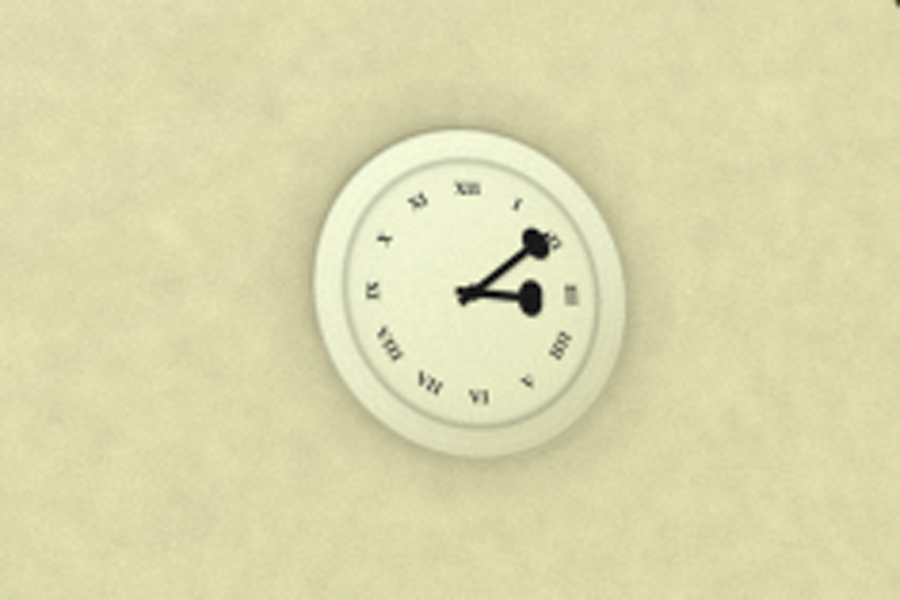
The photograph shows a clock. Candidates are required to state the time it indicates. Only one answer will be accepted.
3:09
